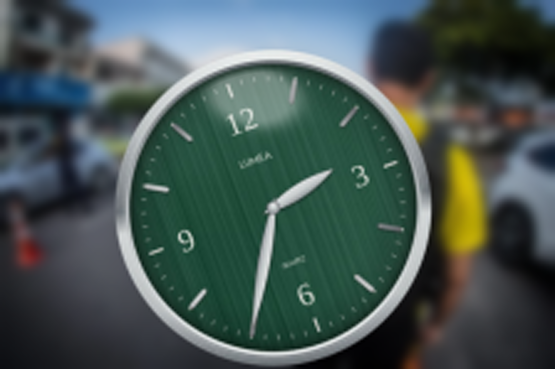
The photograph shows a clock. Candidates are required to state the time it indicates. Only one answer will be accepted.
2:35
